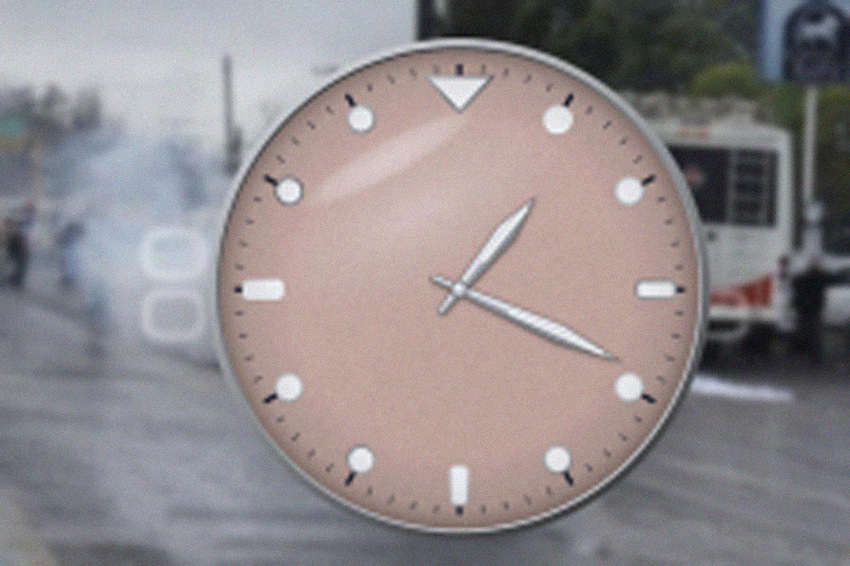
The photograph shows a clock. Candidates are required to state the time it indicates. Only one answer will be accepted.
1:19
